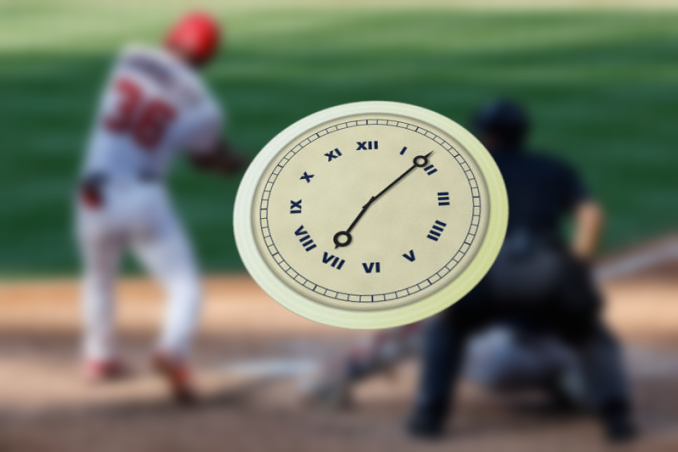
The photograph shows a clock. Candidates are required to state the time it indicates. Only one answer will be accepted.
7:08
